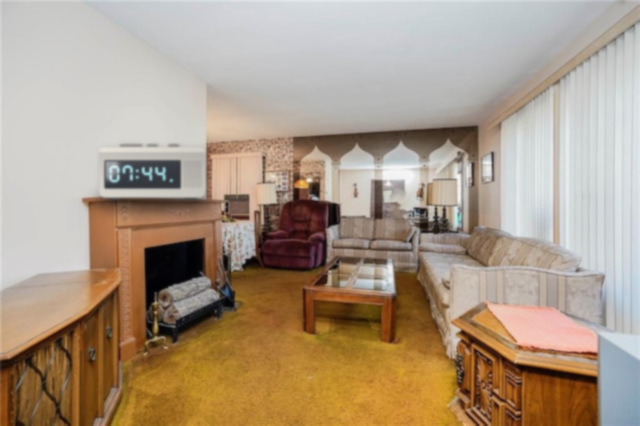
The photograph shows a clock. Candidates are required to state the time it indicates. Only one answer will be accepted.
7:44
